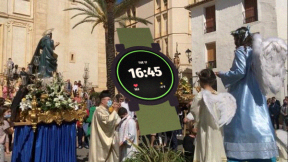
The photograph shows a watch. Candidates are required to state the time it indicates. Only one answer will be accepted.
16:45
